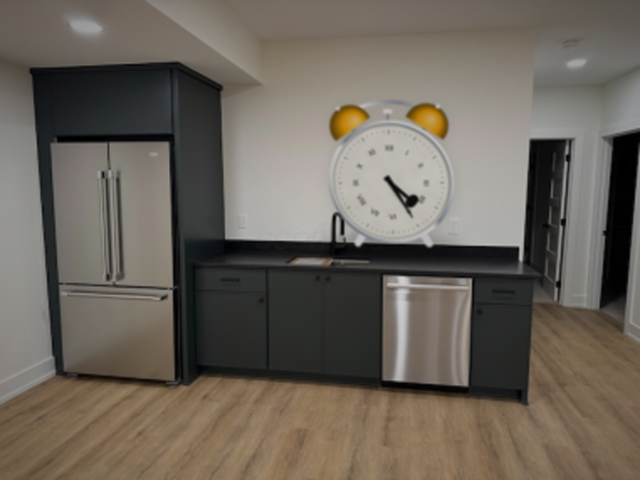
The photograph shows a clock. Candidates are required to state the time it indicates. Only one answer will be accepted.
4:25
